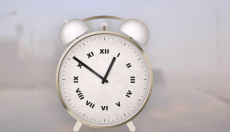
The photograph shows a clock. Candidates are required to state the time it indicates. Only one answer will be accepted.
12:51
